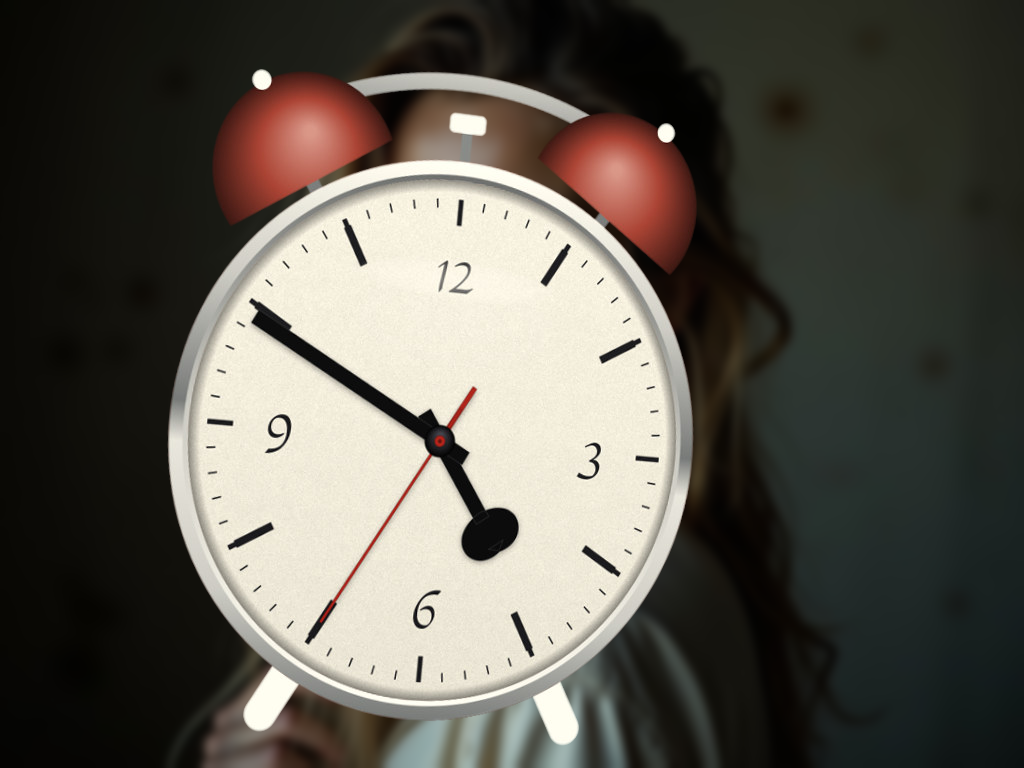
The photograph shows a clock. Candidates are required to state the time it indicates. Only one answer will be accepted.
4:49:35
